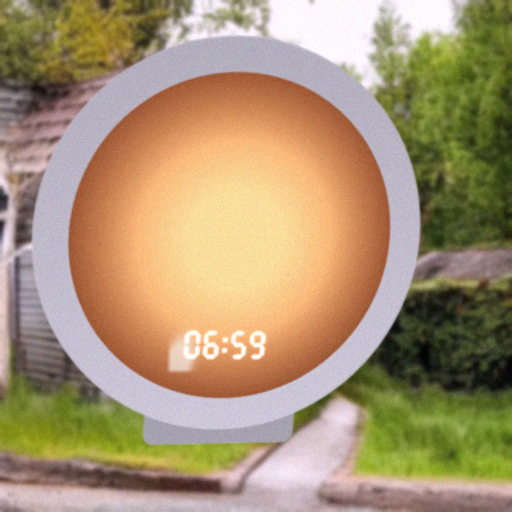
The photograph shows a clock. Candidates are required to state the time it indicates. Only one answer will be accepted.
6:59
